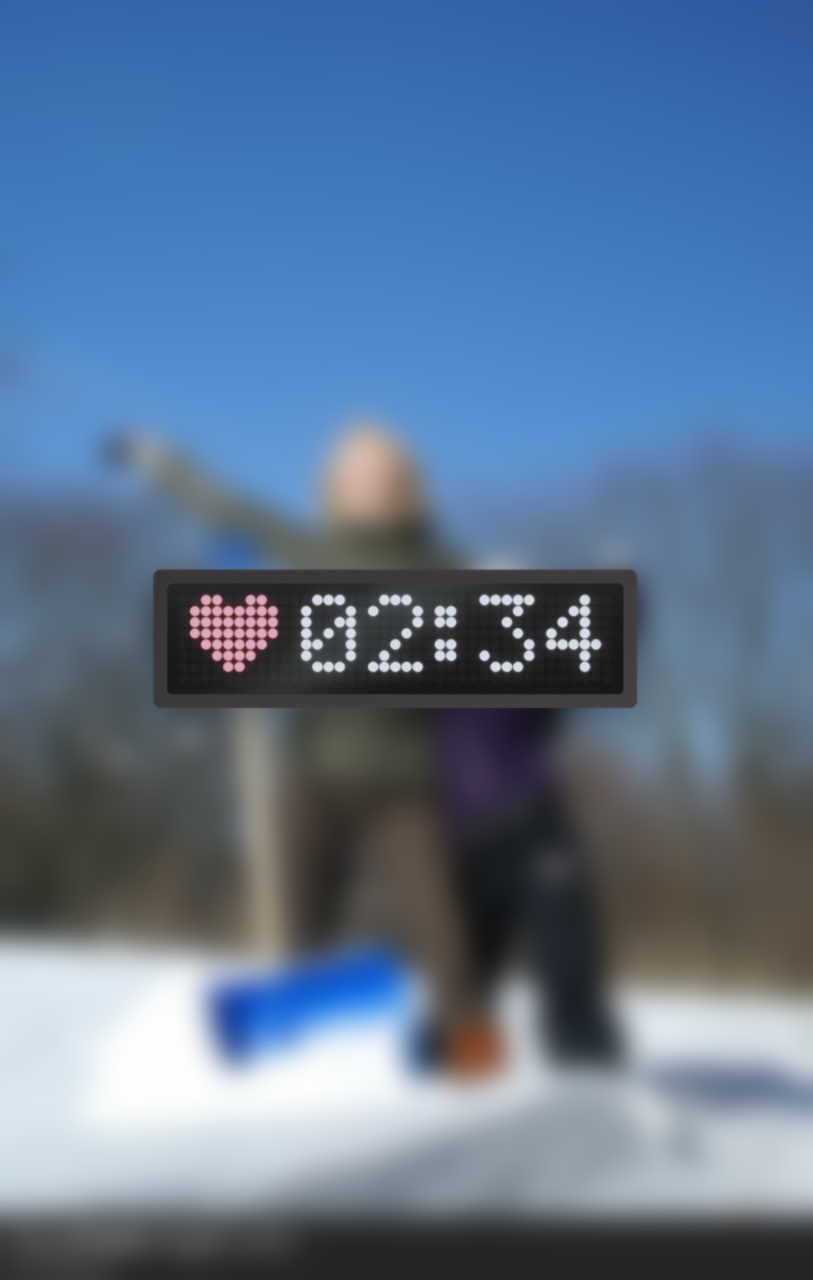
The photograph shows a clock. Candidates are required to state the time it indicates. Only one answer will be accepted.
2:34
